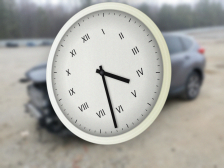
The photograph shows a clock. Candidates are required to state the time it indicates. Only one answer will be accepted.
4:32
